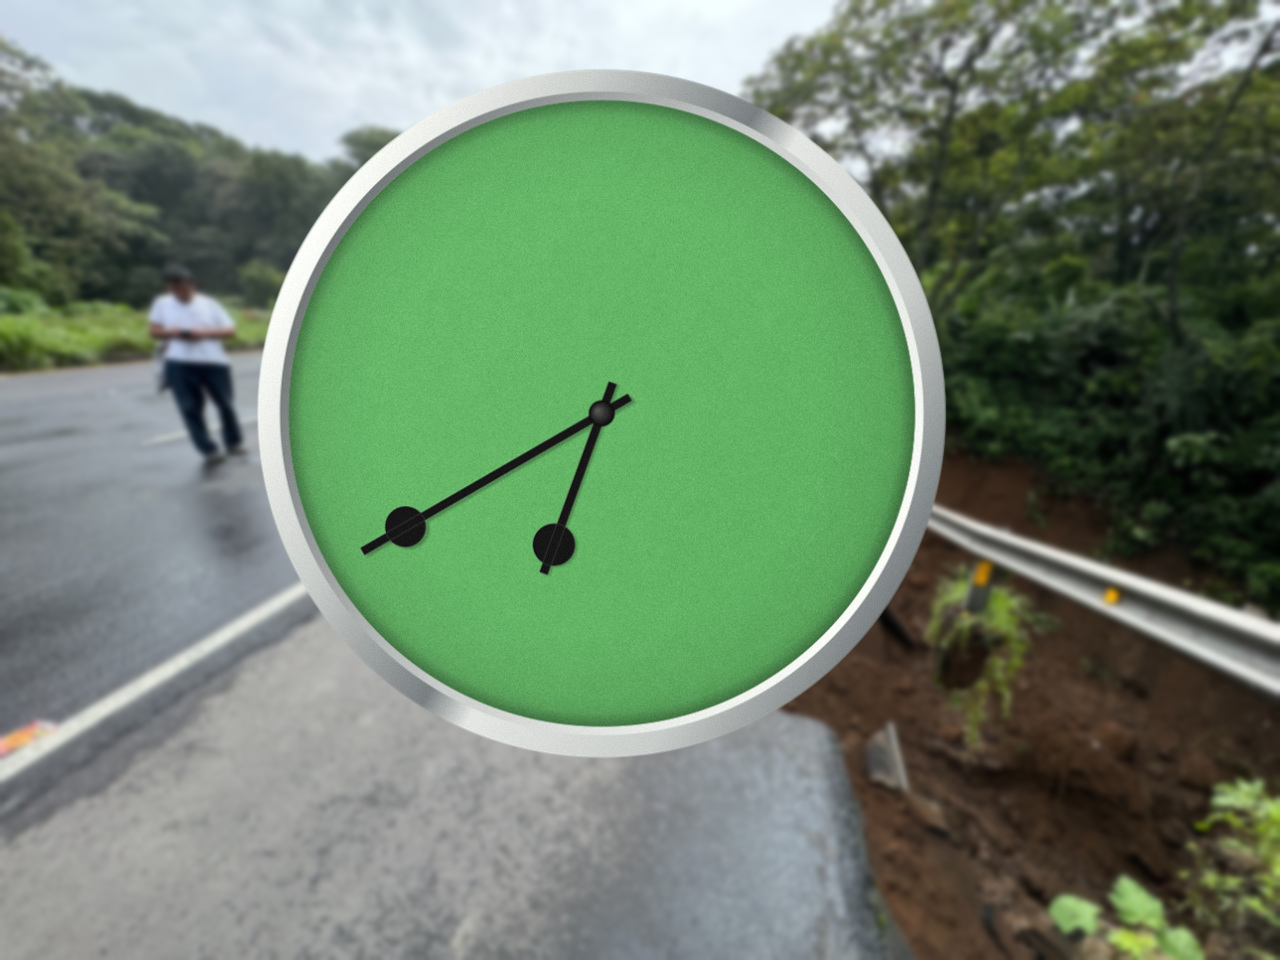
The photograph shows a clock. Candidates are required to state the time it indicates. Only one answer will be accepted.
6:40
